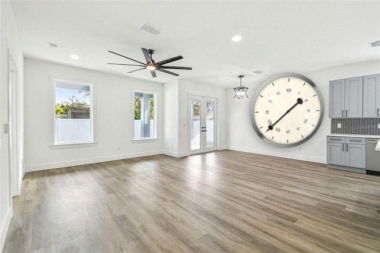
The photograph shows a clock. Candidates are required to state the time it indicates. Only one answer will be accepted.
1:38
